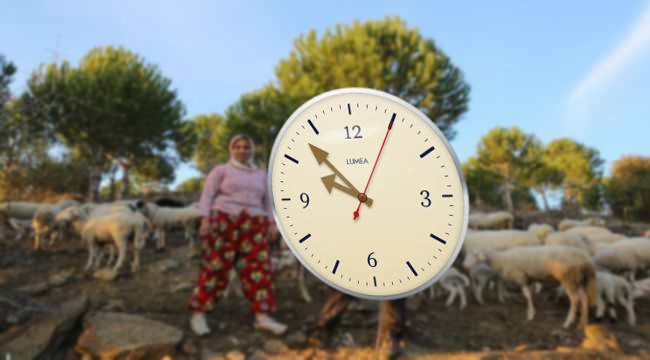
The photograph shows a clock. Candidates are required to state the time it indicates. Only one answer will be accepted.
9:53:05
